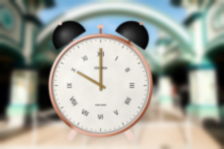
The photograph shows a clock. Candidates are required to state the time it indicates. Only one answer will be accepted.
10:00
